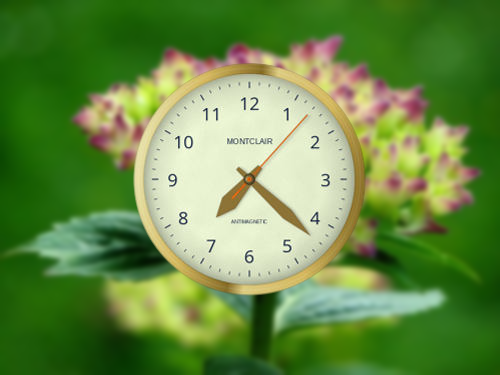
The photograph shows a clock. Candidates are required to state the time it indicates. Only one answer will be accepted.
7:22:07
